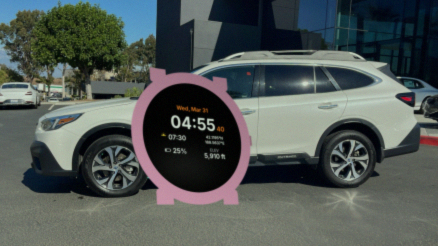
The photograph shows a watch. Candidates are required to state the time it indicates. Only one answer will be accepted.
4:55
